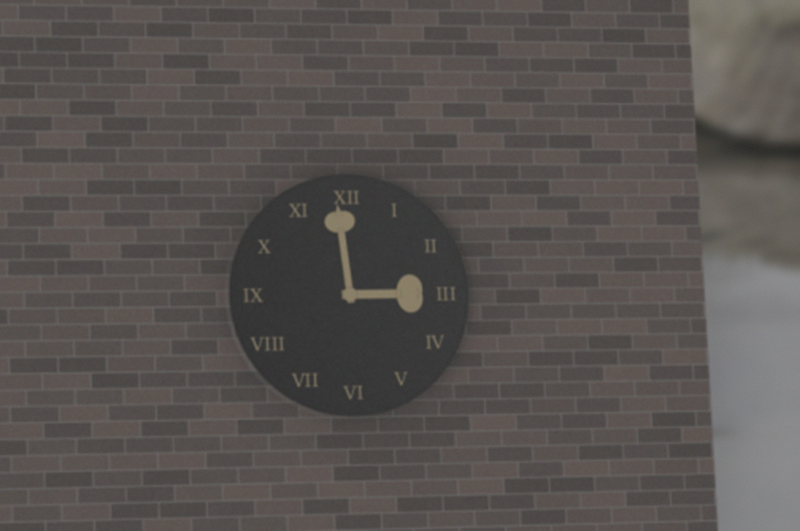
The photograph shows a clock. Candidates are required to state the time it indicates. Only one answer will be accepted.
2:59
